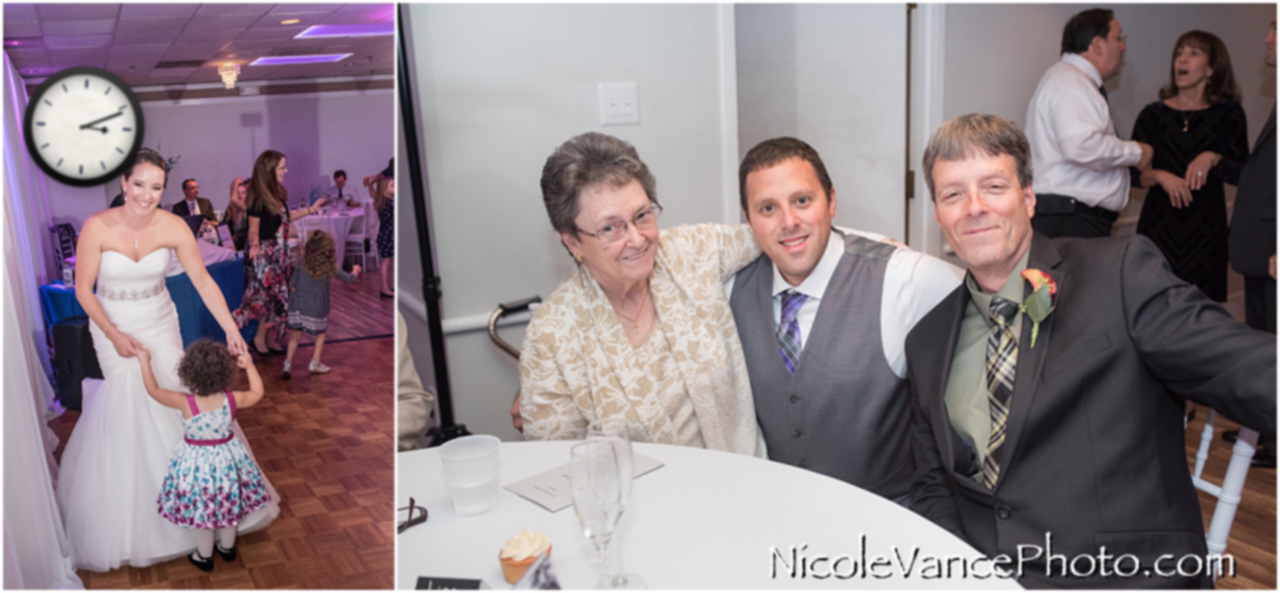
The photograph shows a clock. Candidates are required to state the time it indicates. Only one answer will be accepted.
3:11
